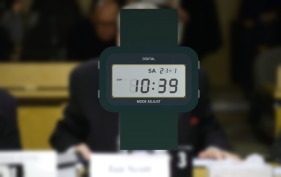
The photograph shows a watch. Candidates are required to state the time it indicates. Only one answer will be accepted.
10:39
